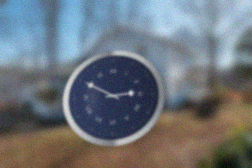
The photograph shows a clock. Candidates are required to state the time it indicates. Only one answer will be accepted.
2:50
